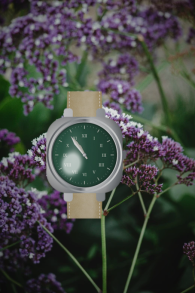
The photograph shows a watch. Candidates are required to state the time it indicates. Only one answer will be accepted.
10:54
